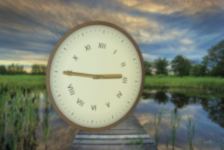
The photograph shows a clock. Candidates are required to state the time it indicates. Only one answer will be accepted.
2:45
